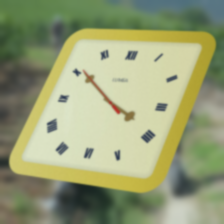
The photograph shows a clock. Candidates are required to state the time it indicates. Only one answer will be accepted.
3:50:51
